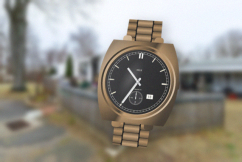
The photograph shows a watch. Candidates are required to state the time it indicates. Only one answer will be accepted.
10:35
